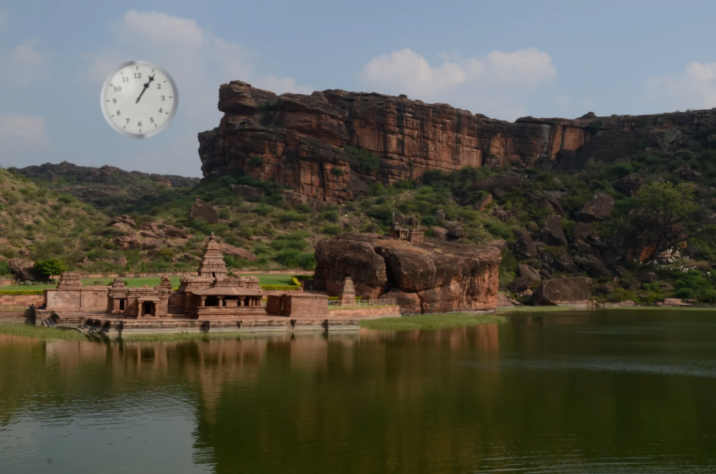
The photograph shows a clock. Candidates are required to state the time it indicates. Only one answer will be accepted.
1:06
